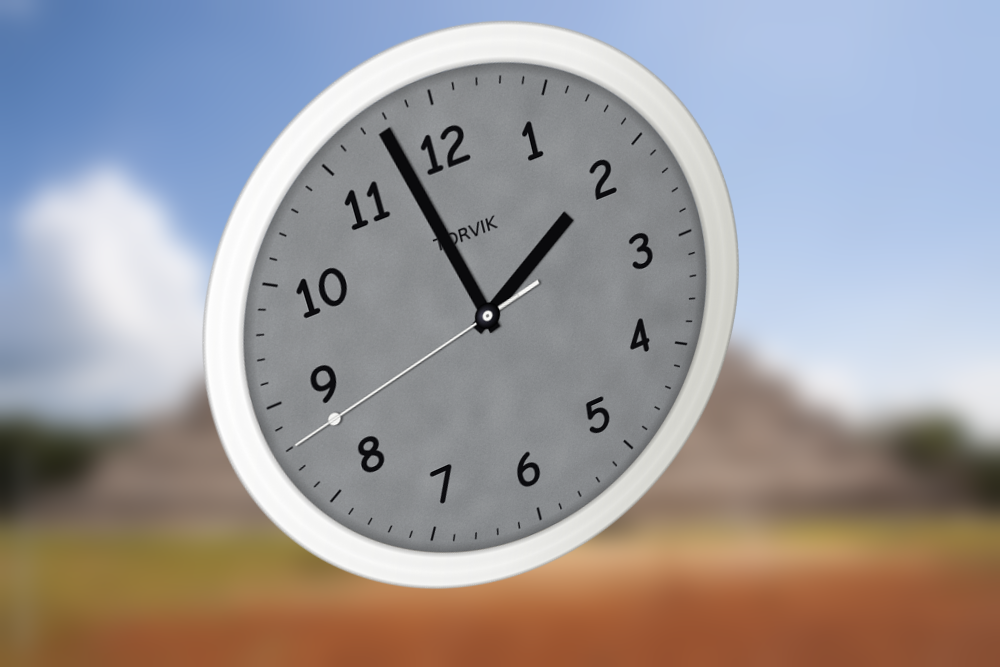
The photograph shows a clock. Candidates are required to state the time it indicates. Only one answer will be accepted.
1:57:43
